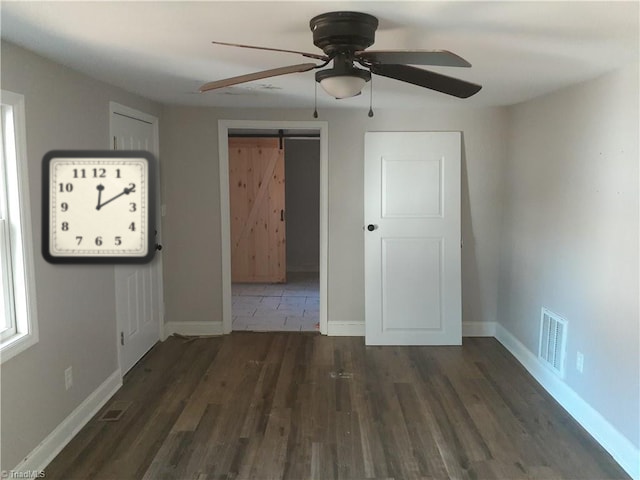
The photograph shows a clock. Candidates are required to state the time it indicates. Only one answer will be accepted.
12:10
